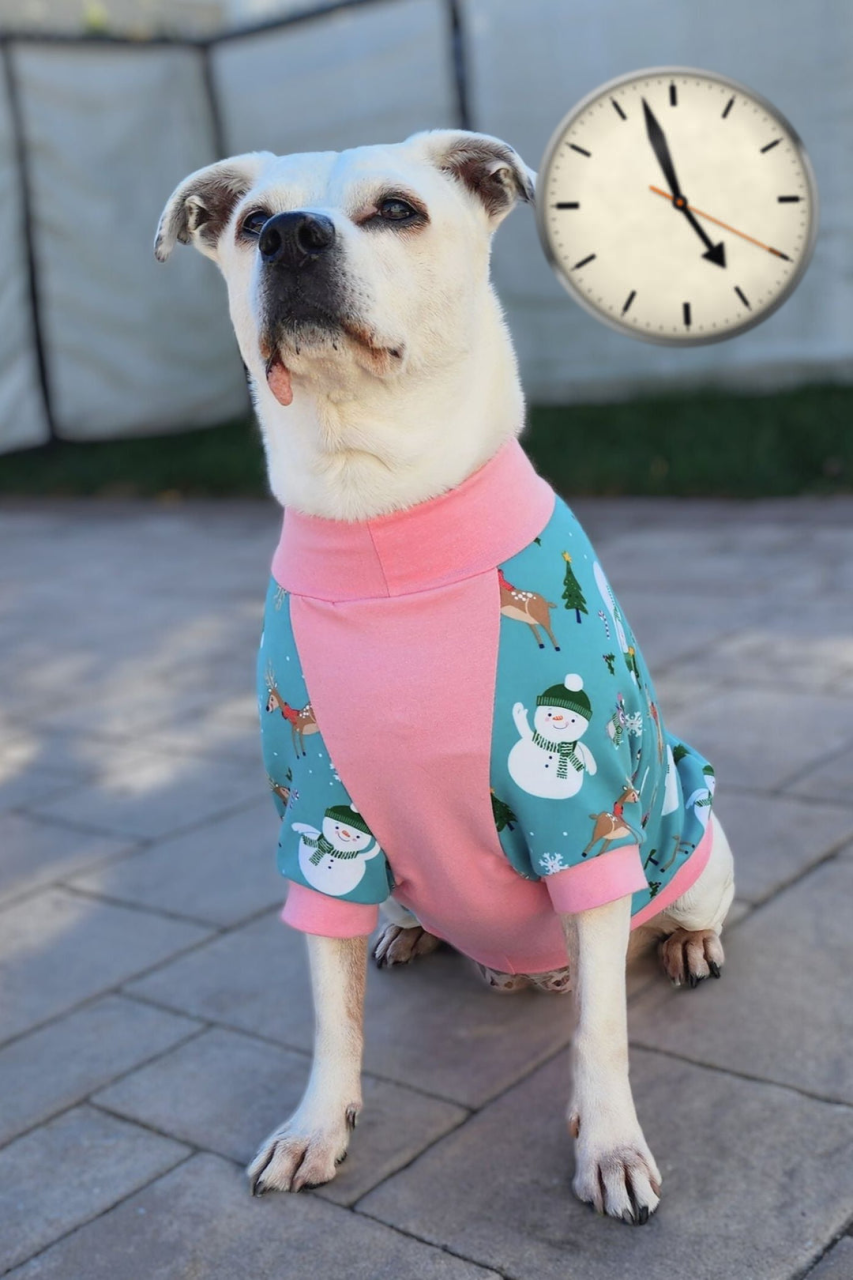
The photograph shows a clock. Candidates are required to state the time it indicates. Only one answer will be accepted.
4:57:20
